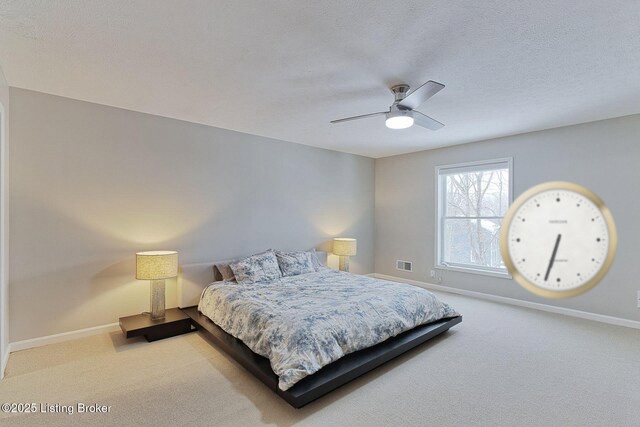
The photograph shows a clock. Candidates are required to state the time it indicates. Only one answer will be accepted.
6:33
